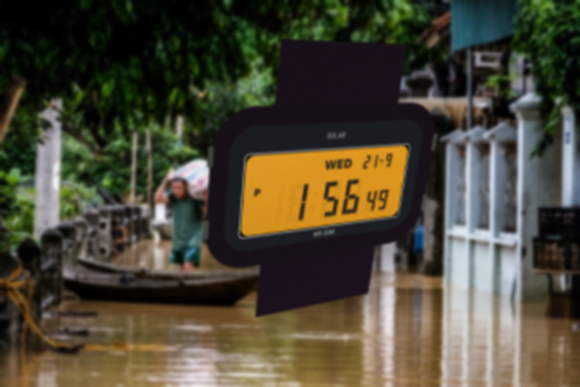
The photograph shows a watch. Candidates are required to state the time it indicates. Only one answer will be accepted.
1:56:49
